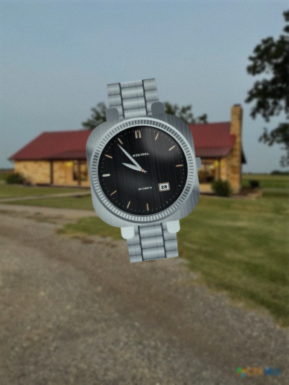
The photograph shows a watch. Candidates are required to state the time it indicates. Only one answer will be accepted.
9:54
